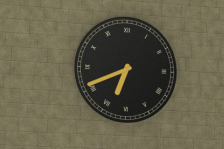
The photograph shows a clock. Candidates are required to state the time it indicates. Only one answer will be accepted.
6:41
